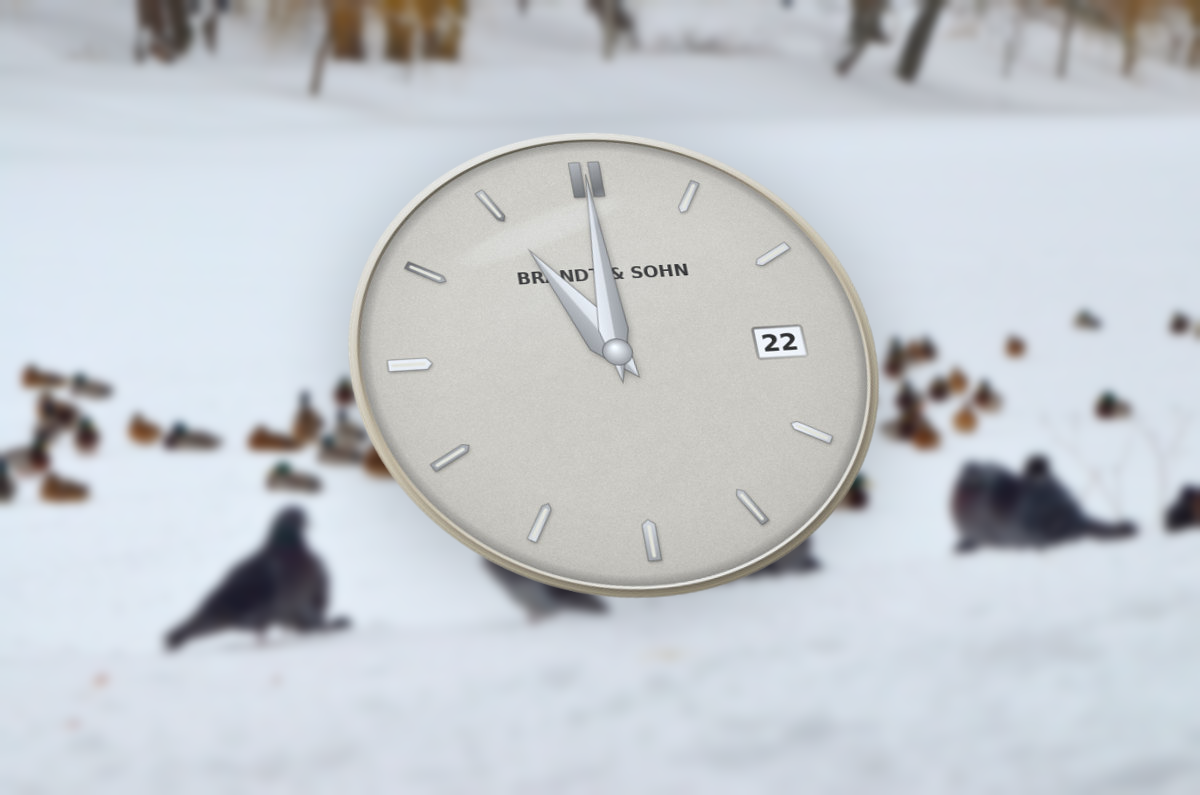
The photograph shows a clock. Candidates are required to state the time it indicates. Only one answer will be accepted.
11:00
